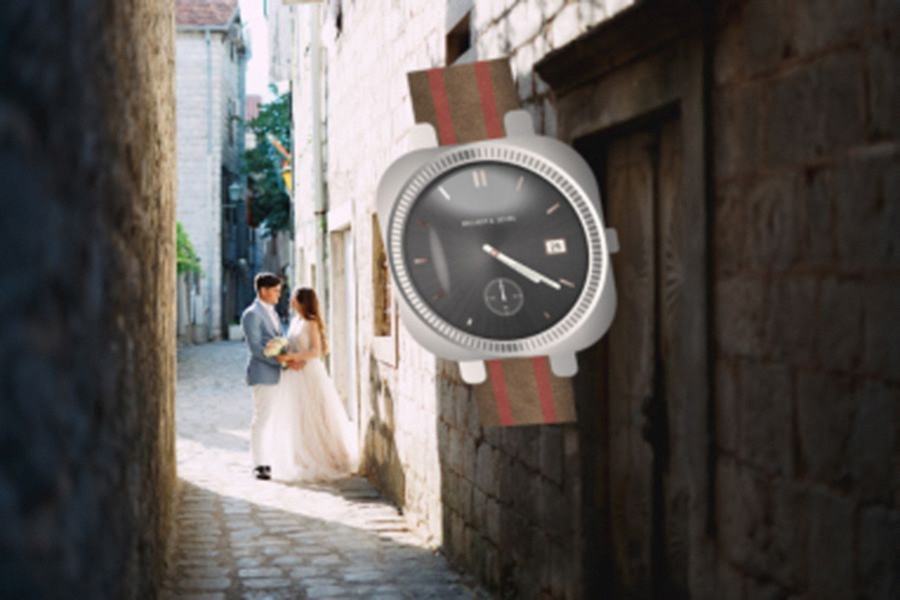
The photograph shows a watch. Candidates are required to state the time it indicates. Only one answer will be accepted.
4:21
